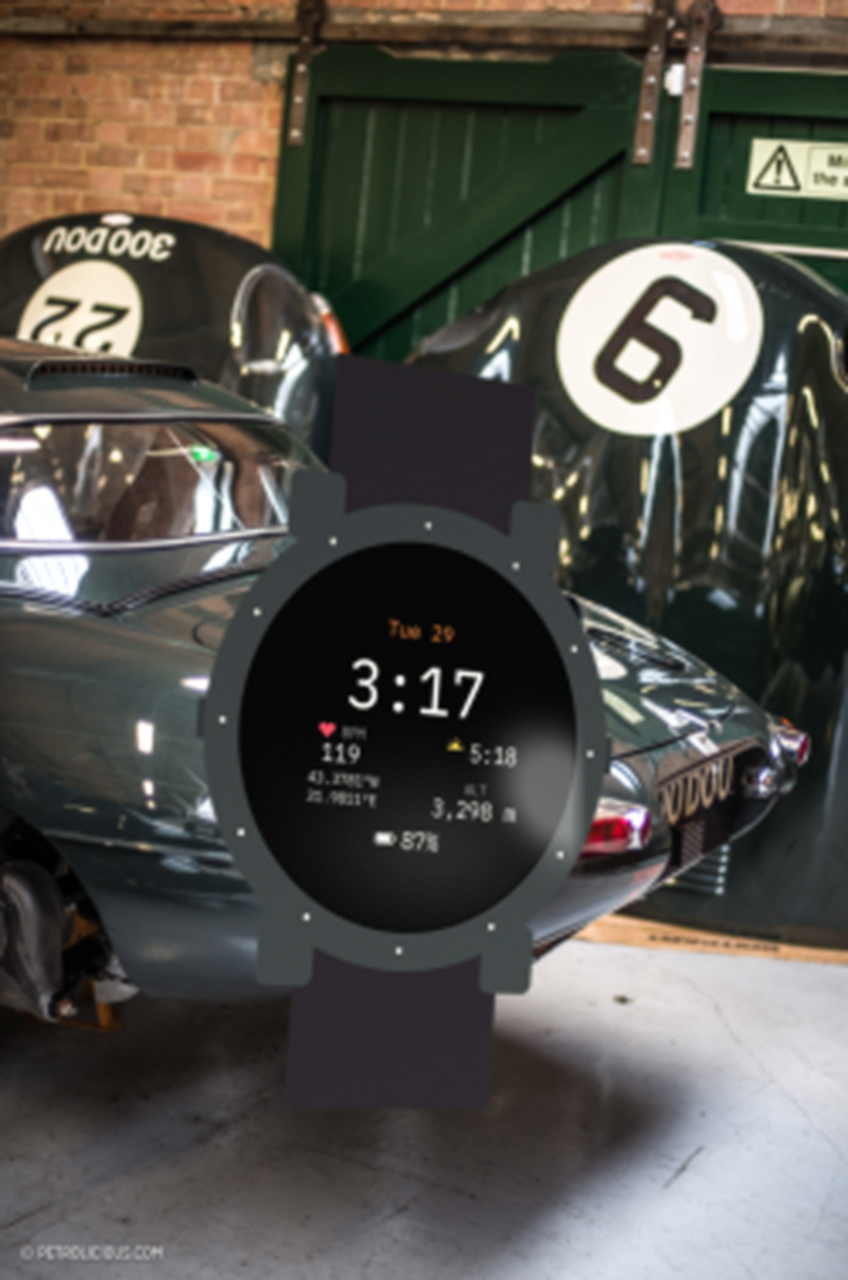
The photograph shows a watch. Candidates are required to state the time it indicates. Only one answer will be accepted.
3:17
